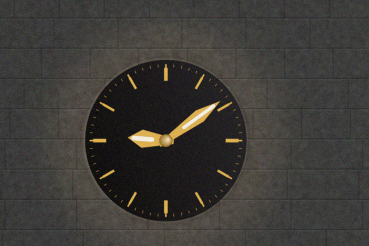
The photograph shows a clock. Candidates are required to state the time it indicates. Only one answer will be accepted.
9:09
